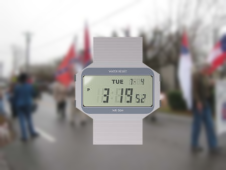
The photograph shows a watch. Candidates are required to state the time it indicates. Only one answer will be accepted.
3:19:52
